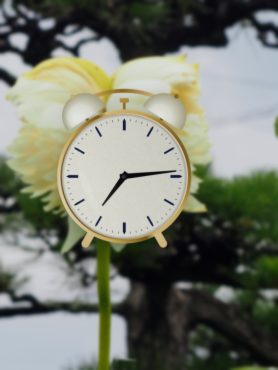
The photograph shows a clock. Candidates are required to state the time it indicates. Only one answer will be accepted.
7:14
